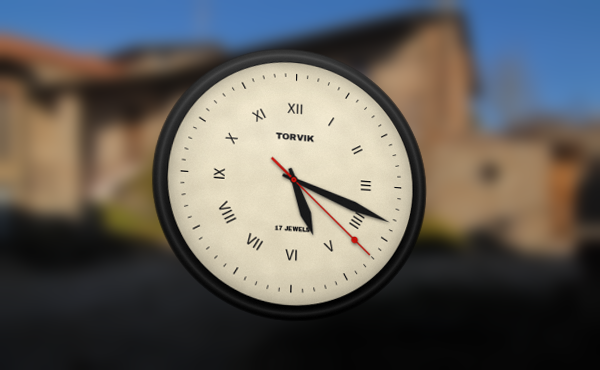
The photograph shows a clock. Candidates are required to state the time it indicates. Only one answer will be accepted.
5:18:22
